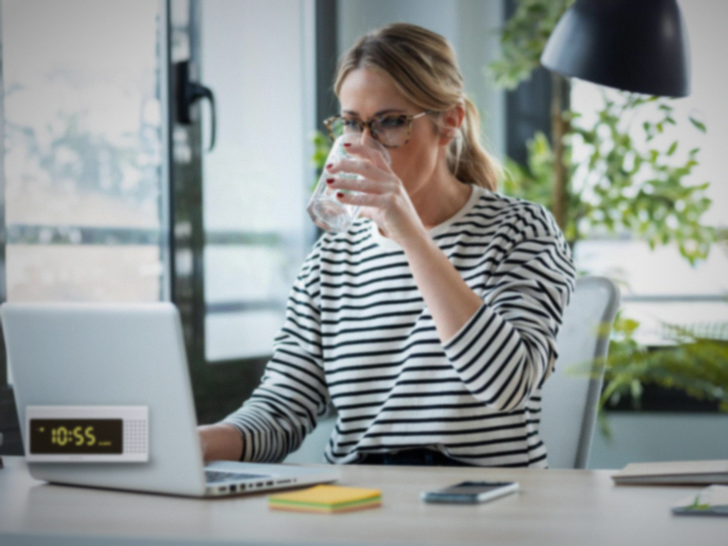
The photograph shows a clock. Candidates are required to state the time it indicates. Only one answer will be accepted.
10:55
